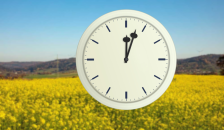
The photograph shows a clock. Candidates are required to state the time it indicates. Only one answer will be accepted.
12:03
